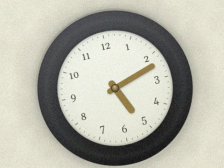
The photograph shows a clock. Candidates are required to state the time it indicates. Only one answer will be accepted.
5:12
